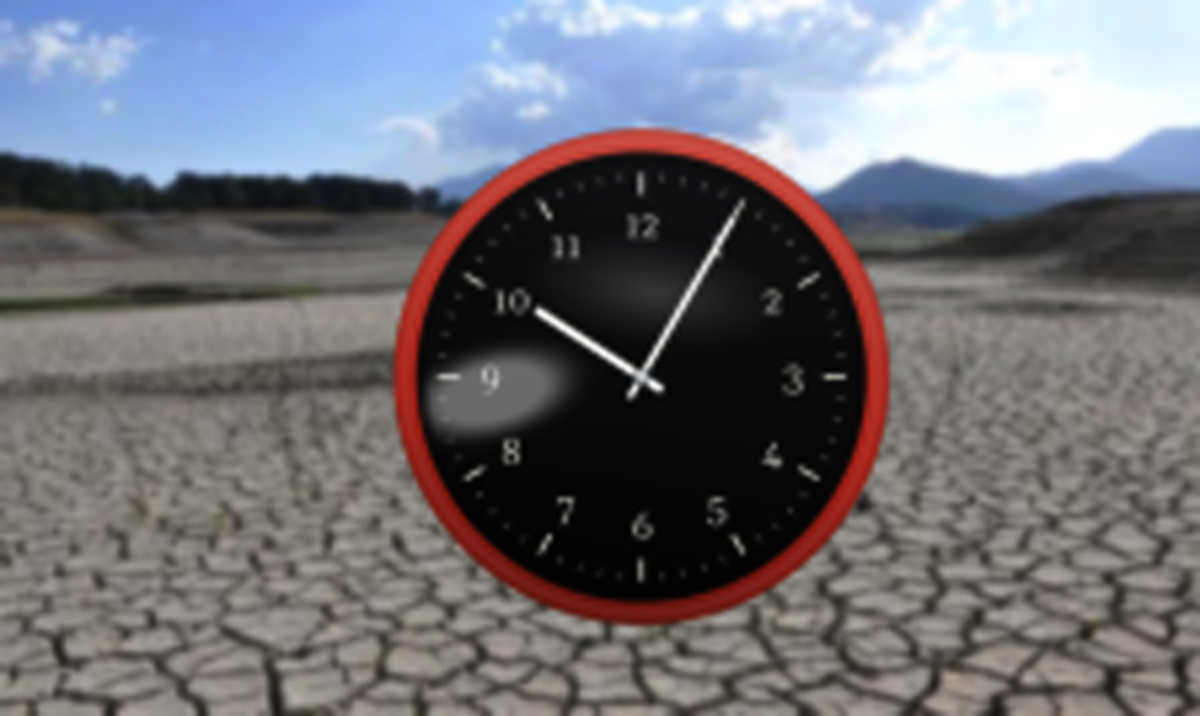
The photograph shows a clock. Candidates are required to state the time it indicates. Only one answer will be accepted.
10:05
